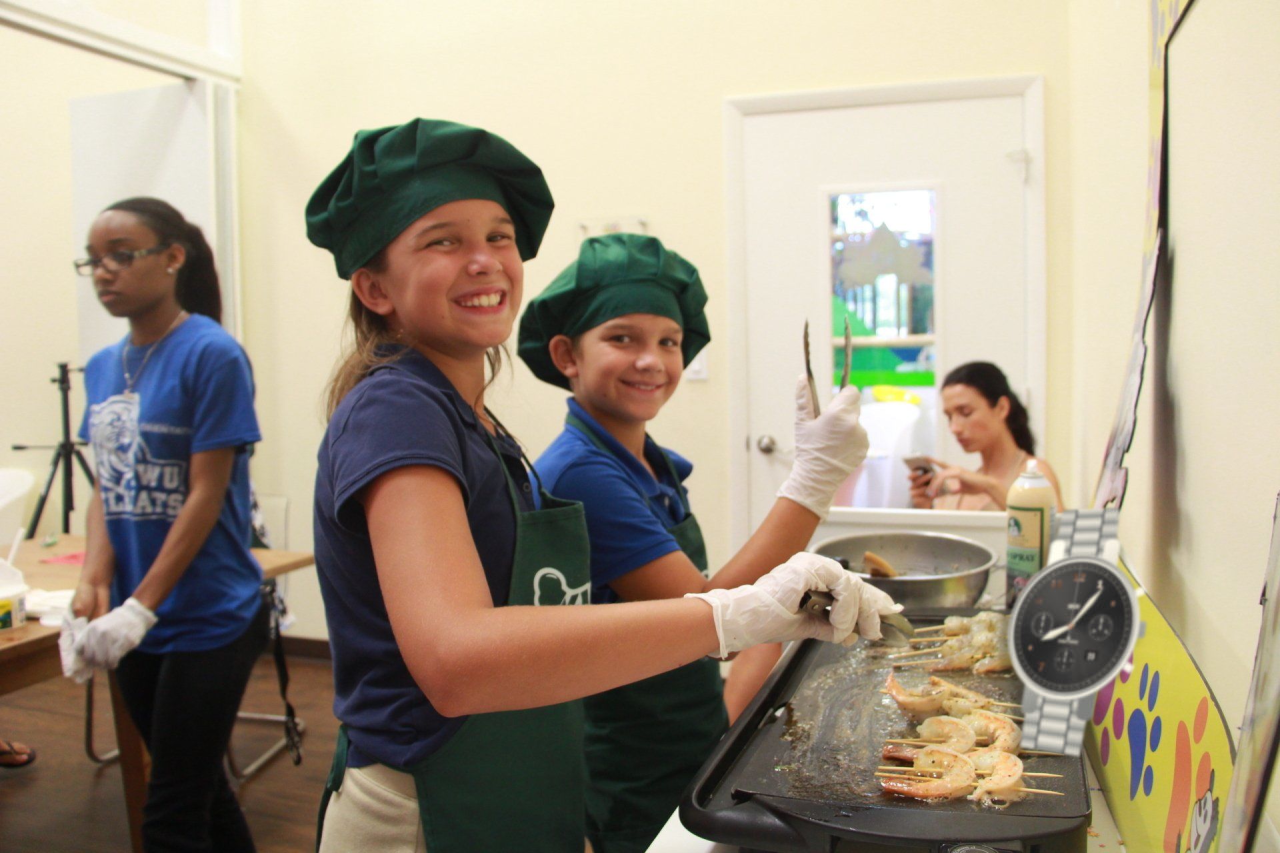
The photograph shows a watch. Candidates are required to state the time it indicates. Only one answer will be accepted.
8:06
